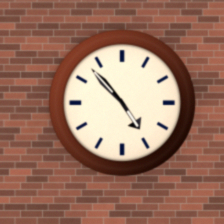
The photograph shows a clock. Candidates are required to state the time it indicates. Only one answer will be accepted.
4:53
